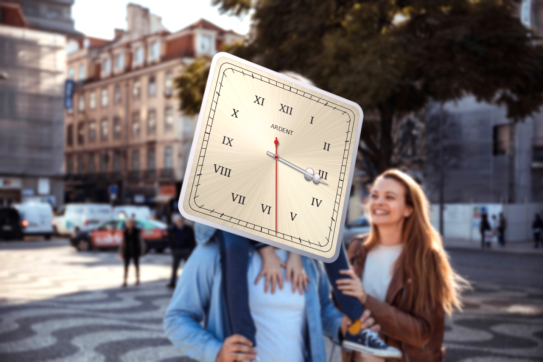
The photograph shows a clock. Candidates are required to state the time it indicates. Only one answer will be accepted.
3:16:28
